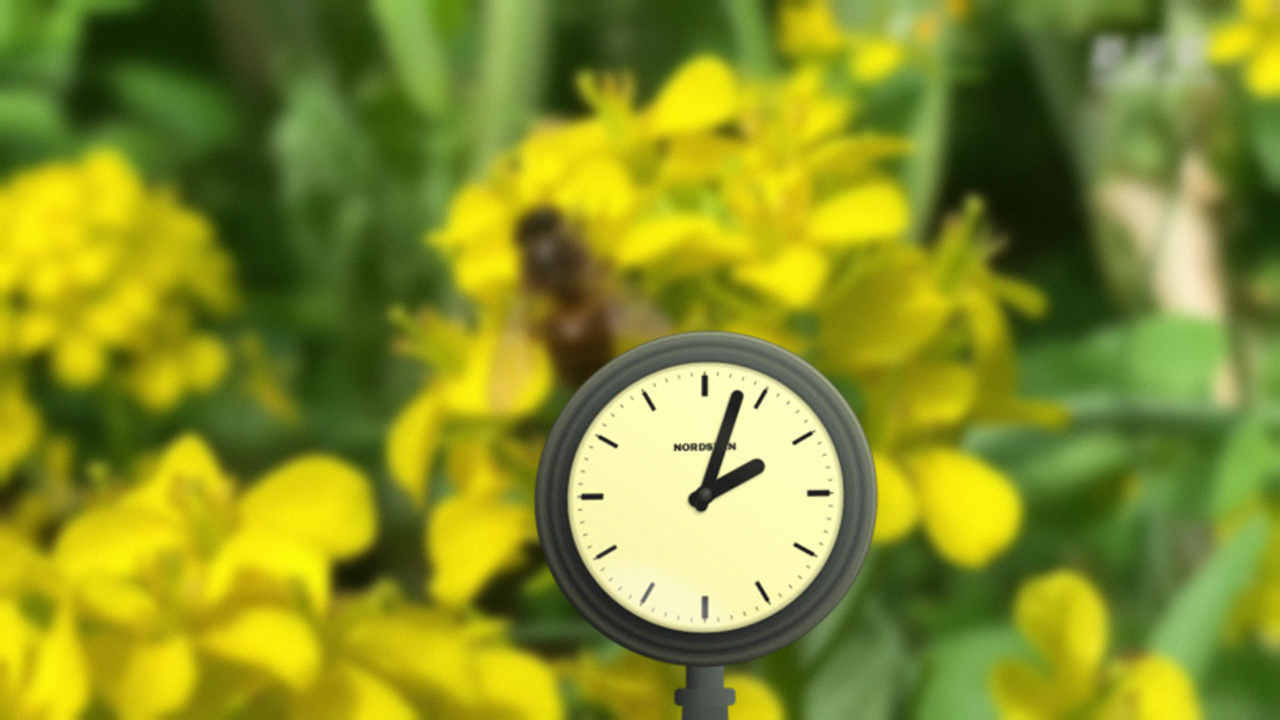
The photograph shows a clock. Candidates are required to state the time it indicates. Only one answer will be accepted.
2:03
